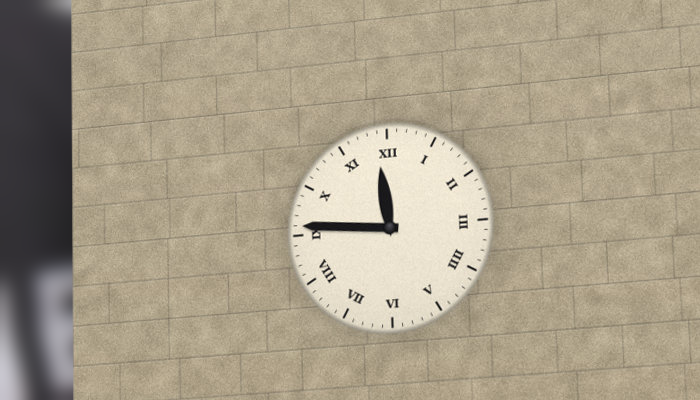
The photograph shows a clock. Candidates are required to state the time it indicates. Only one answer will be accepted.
11:46
